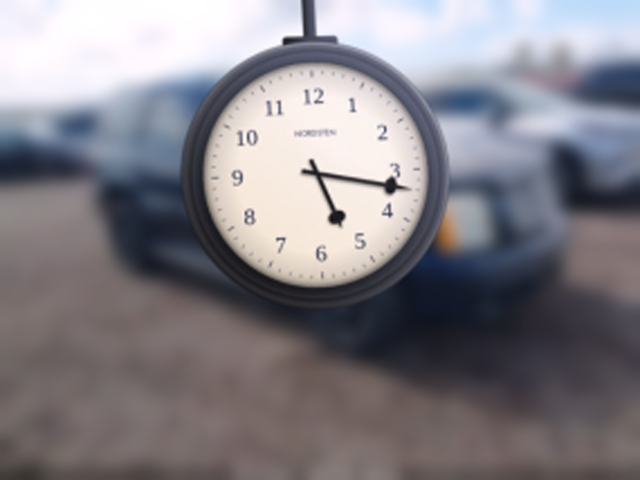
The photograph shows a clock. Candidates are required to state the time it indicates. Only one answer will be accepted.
5:17
